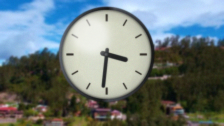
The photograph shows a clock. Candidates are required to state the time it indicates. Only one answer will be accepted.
3:31
